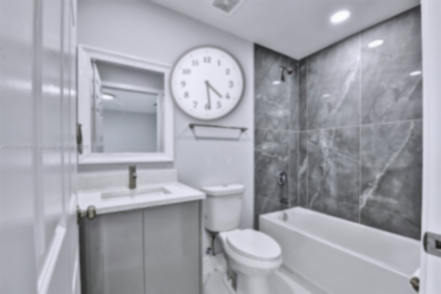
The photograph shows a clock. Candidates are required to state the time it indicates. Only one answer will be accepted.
4:29
